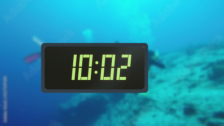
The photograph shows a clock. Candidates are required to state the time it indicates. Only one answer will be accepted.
10:02
